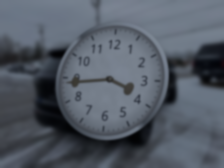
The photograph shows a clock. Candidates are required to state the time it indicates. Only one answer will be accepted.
3:44
